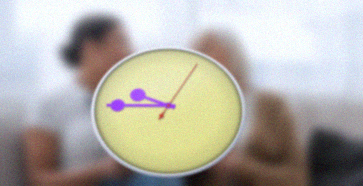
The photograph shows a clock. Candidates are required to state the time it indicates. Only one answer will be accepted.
9:45:05
